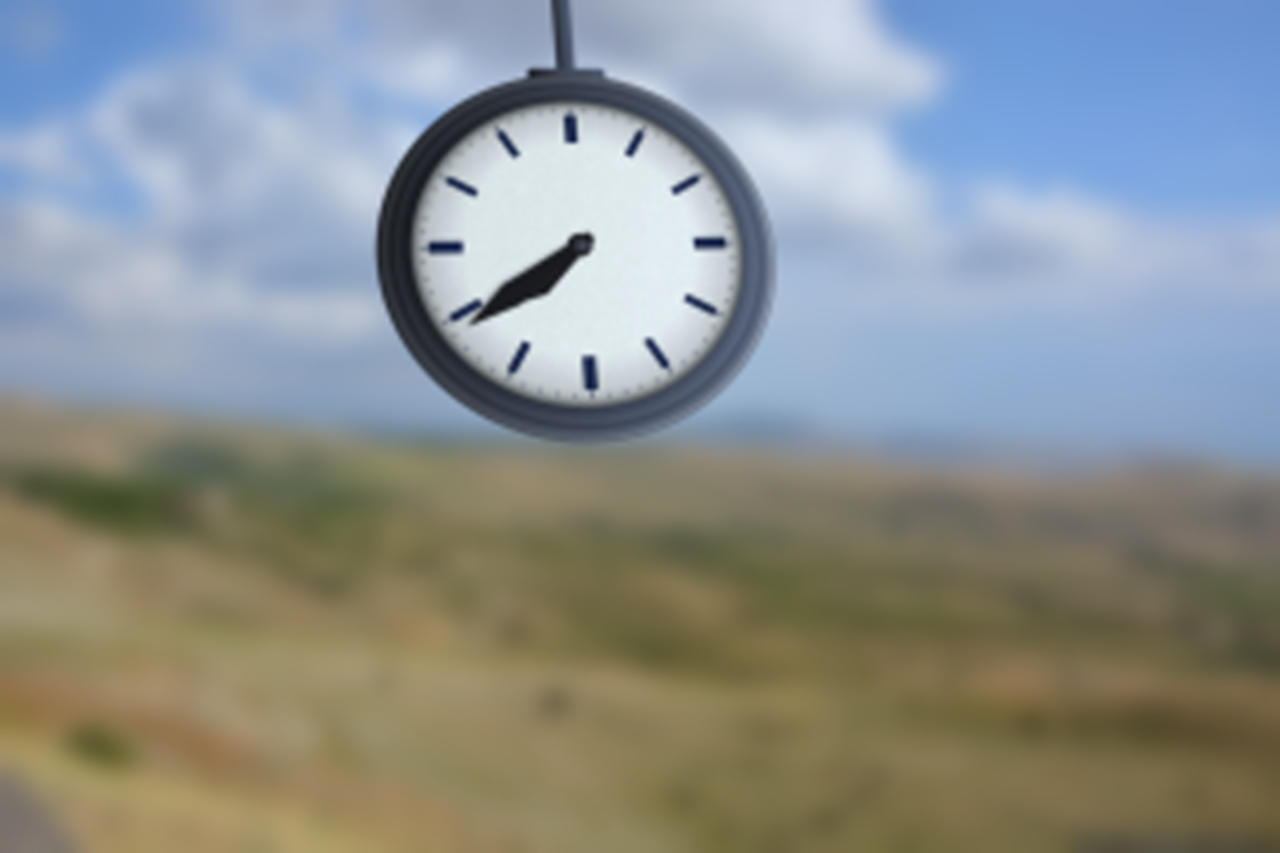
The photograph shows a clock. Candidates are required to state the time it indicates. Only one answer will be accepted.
7:39
